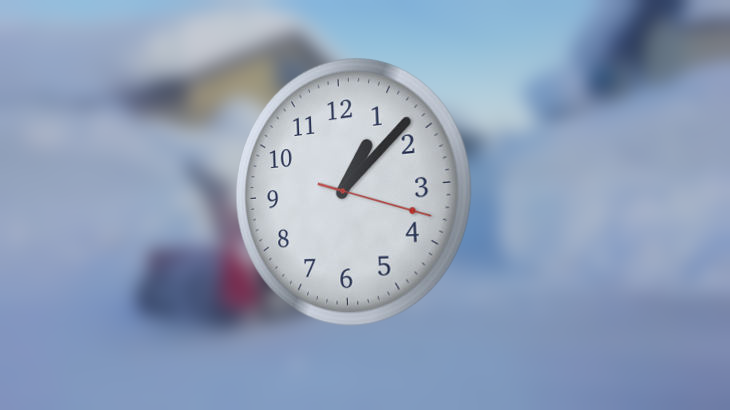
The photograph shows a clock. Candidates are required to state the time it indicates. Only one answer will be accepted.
1:08:18
